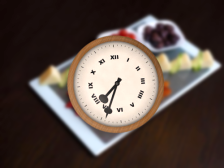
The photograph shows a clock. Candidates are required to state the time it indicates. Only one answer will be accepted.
7:34
